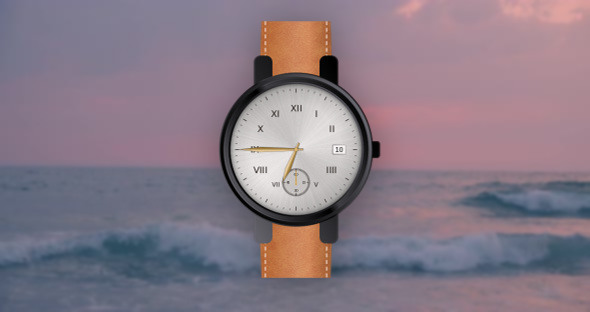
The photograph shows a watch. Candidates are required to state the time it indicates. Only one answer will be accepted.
6:45
